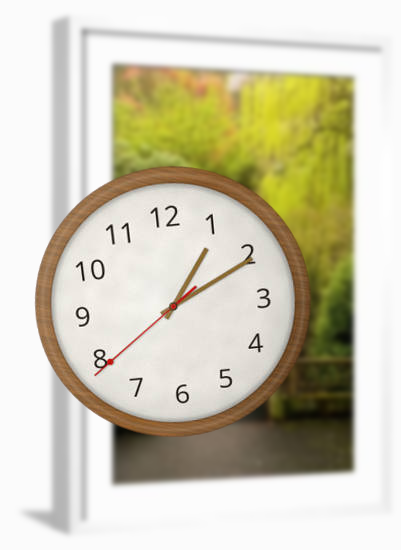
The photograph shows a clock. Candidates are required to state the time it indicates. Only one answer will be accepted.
1:10:39
